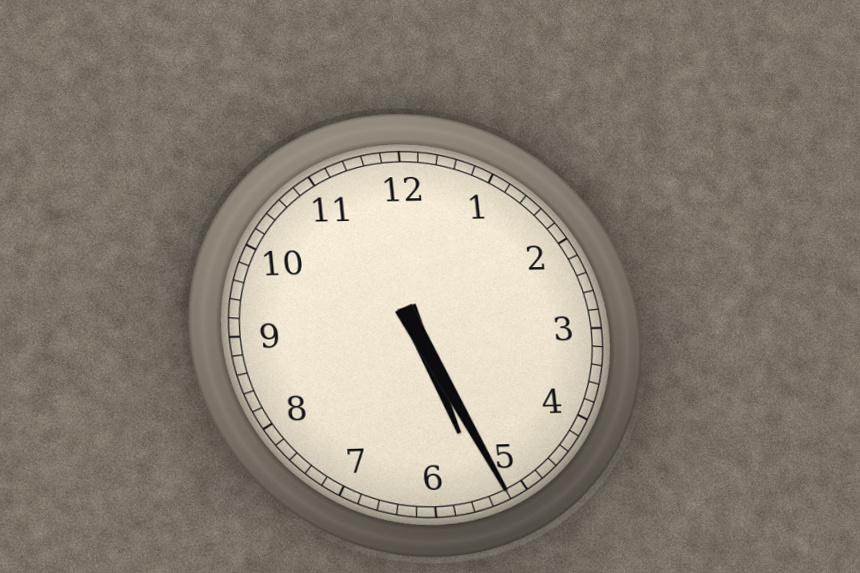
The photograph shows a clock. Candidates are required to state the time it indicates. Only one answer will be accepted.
5:26
